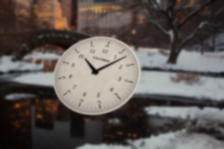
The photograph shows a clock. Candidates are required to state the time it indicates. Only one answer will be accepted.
10:07
